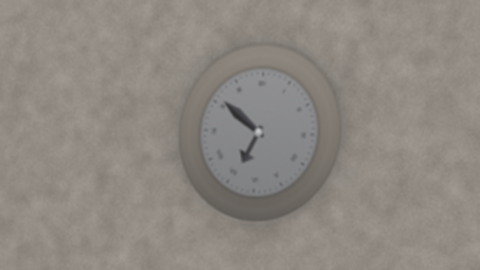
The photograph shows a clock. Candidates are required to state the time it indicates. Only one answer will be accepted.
6:51
